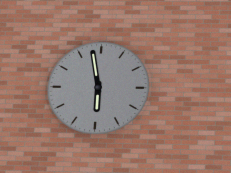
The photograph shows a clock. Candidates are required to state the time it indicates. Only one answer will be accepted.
5:58
